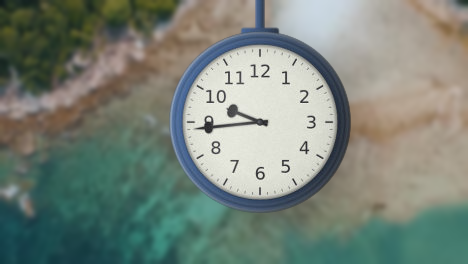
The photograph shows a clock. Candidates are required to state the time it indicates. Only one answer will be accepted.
9:44
